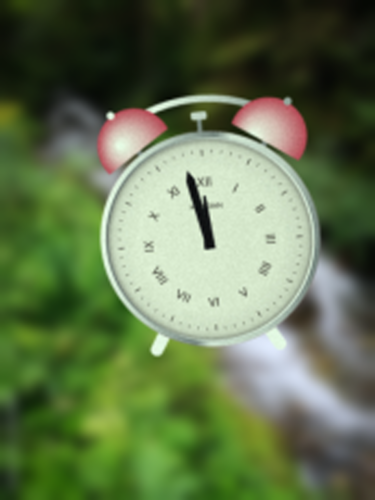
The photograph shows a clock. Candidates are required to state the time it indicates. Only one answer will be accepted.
11:58
